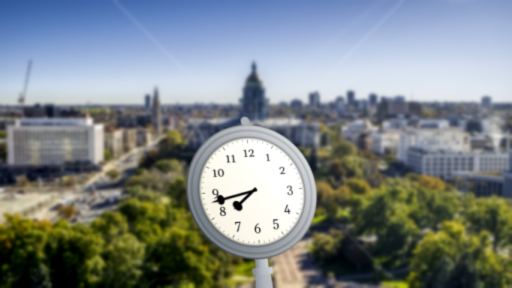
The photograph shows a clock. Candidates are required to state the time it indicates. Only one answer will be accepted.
7:43
